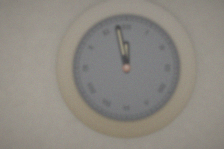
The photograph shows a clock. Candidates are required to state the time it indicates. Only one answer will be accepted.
11:58
